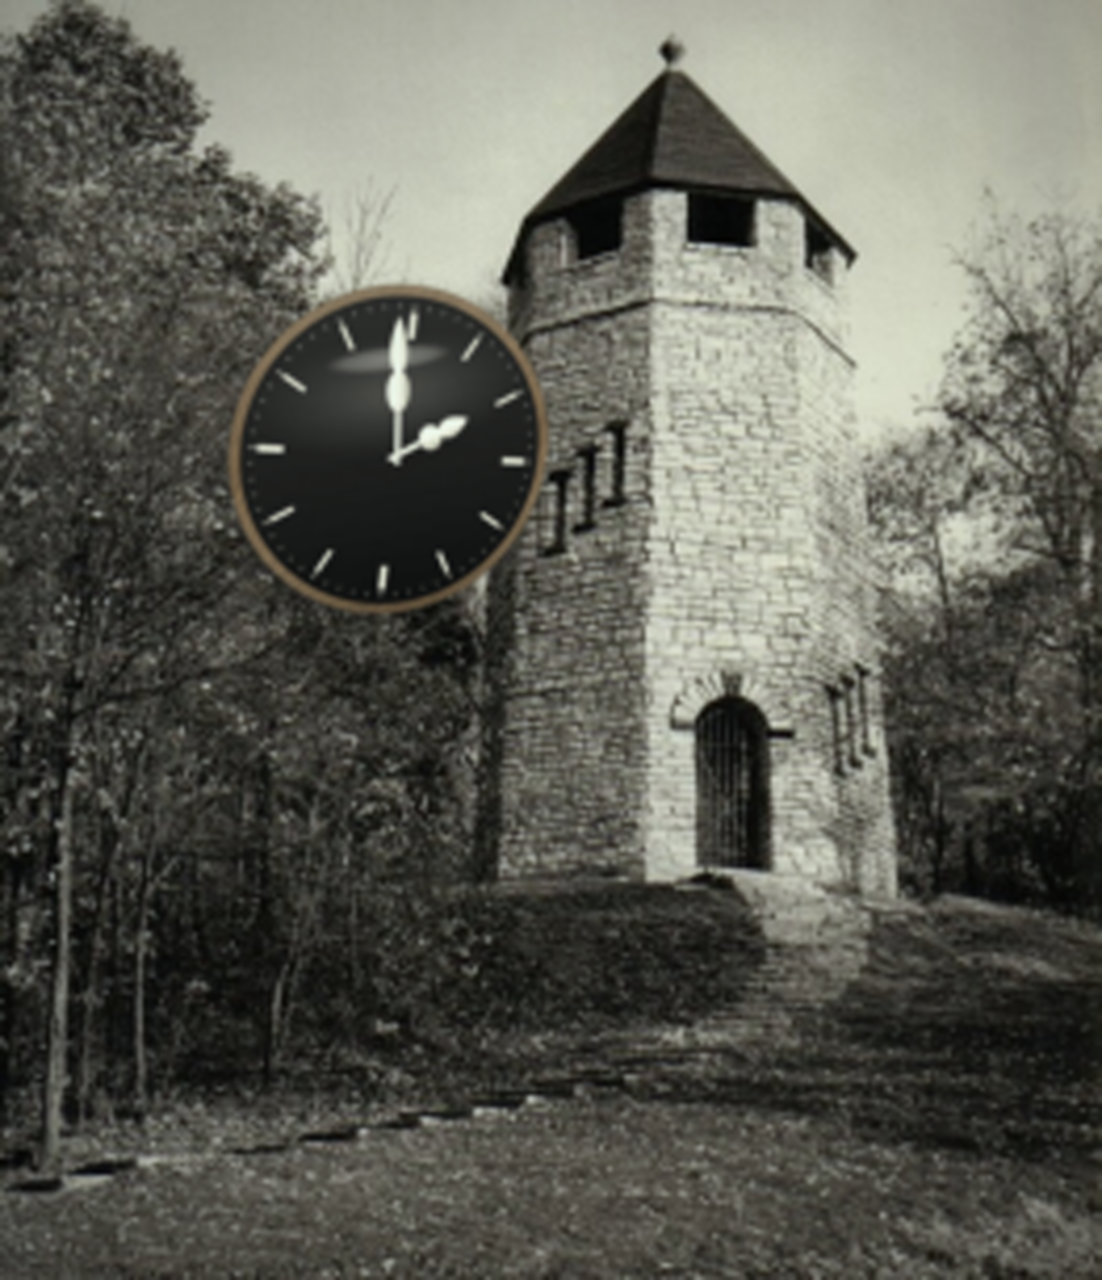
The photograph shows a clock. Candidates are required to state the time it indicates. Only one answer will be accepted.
1:59
